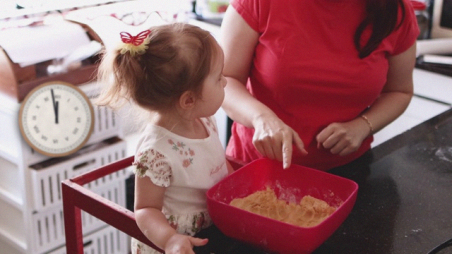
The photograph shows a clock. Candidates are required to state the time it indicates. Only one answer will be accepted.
11:58
